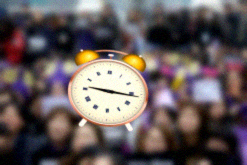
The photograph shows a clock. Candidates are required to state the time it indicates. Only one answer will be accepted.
9:16
